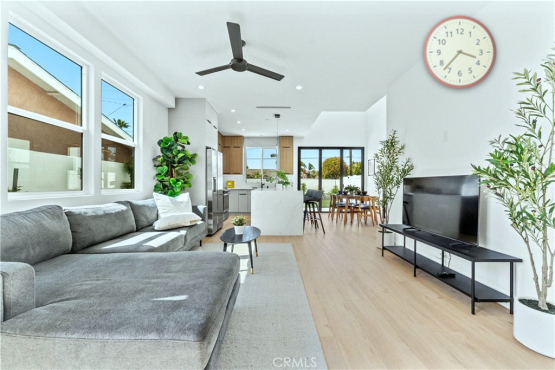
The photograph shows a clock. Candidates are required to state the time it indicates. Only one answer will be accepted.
3:37
